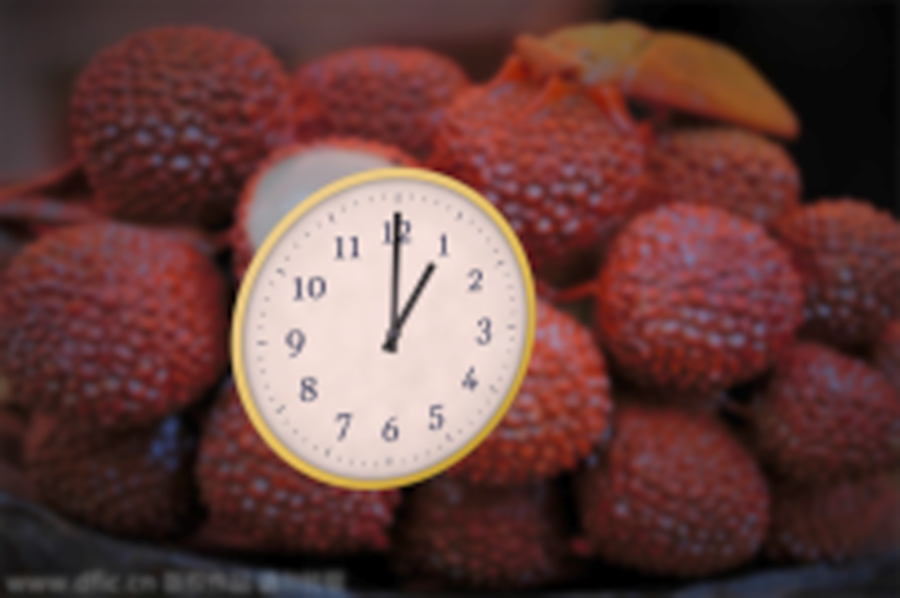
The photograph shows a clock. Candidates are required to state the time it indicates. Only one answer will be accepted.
1:00
